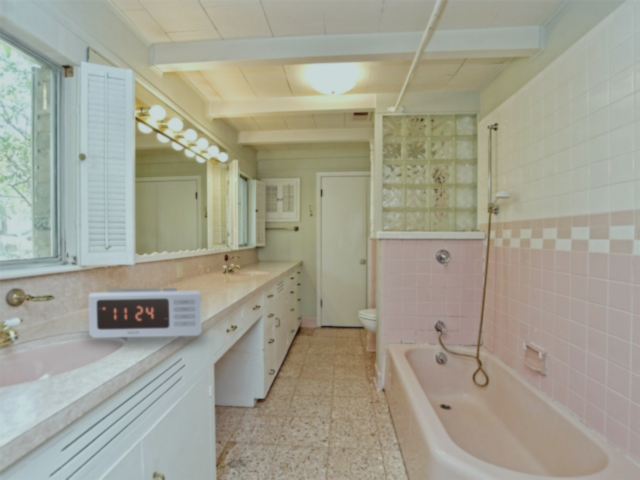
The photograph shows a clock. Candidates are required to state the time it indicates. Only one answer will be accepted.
11:24
